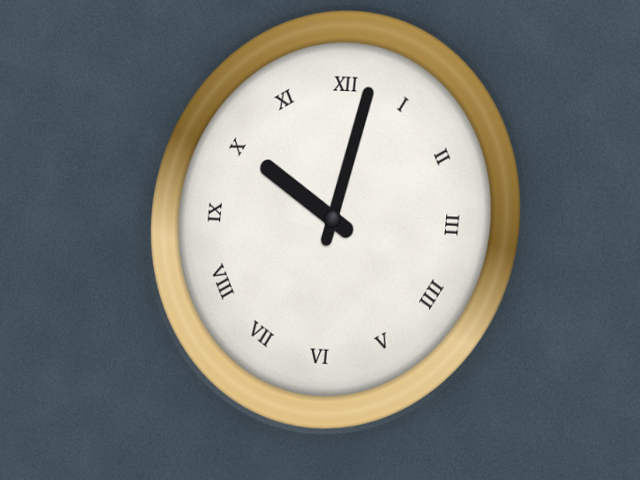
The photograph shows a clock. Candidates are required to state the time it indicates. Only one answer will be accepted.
10:02
